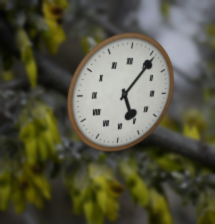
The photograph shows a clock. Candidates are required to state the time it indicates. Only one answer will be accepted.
5:06
